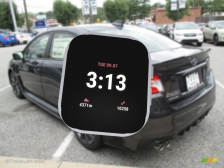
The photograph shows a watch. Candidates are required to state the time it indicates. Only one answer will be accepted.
3:13
